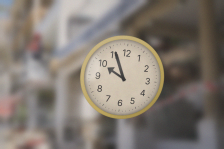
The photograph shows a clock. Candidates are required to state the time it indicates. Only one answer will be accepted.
9:56
